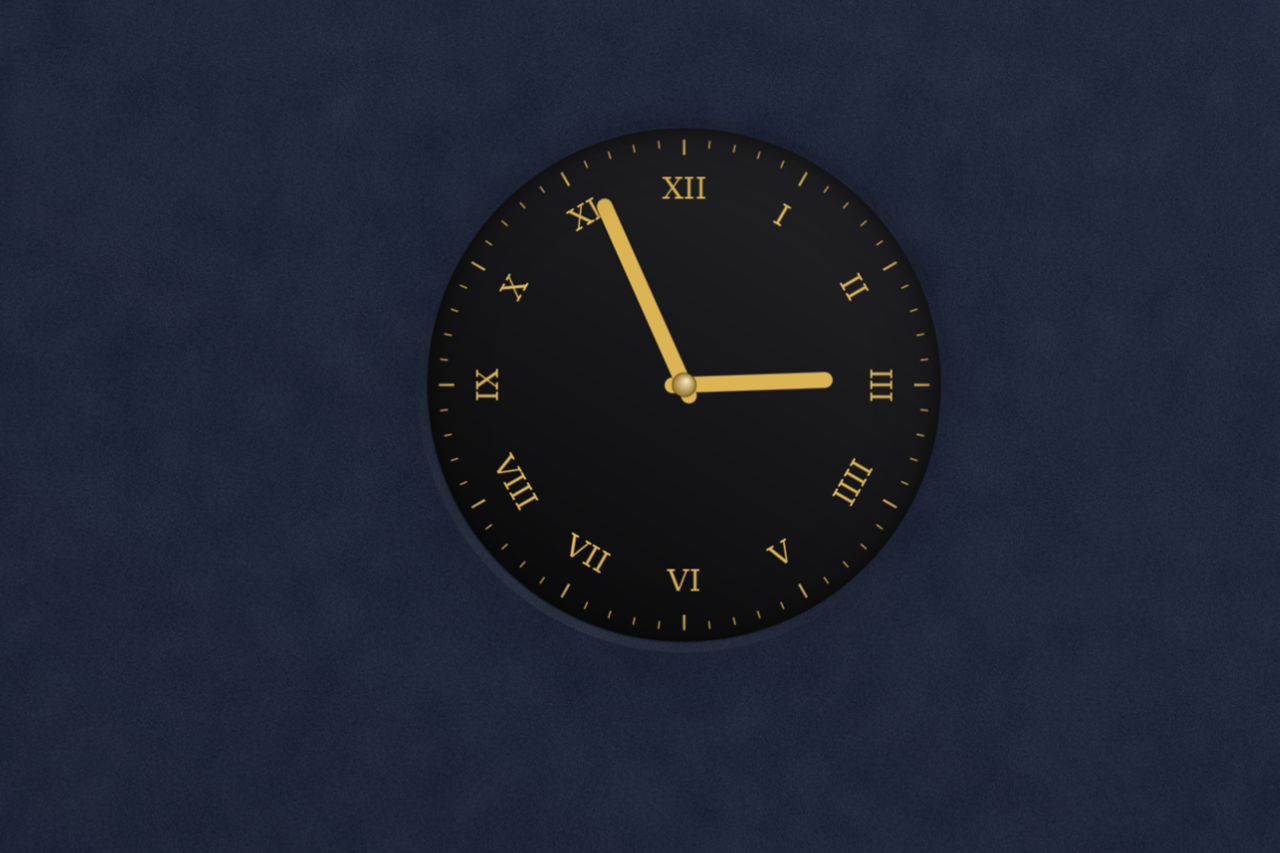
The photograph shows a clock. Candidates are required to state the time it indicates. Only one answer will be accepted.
2:56
